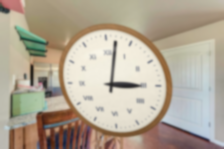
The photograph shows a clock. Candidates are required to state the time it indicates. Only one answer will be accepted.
3:02
